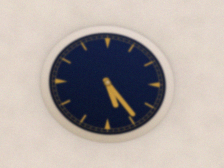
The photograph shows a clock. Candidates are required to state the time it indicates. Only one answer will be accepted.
5:24
